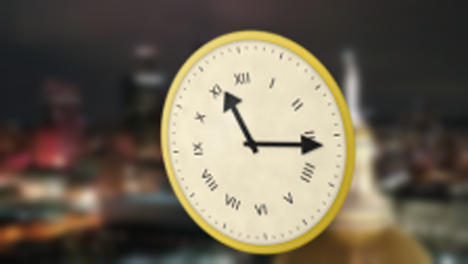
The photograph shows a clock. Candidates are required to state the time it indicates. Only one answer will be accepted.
11:16
